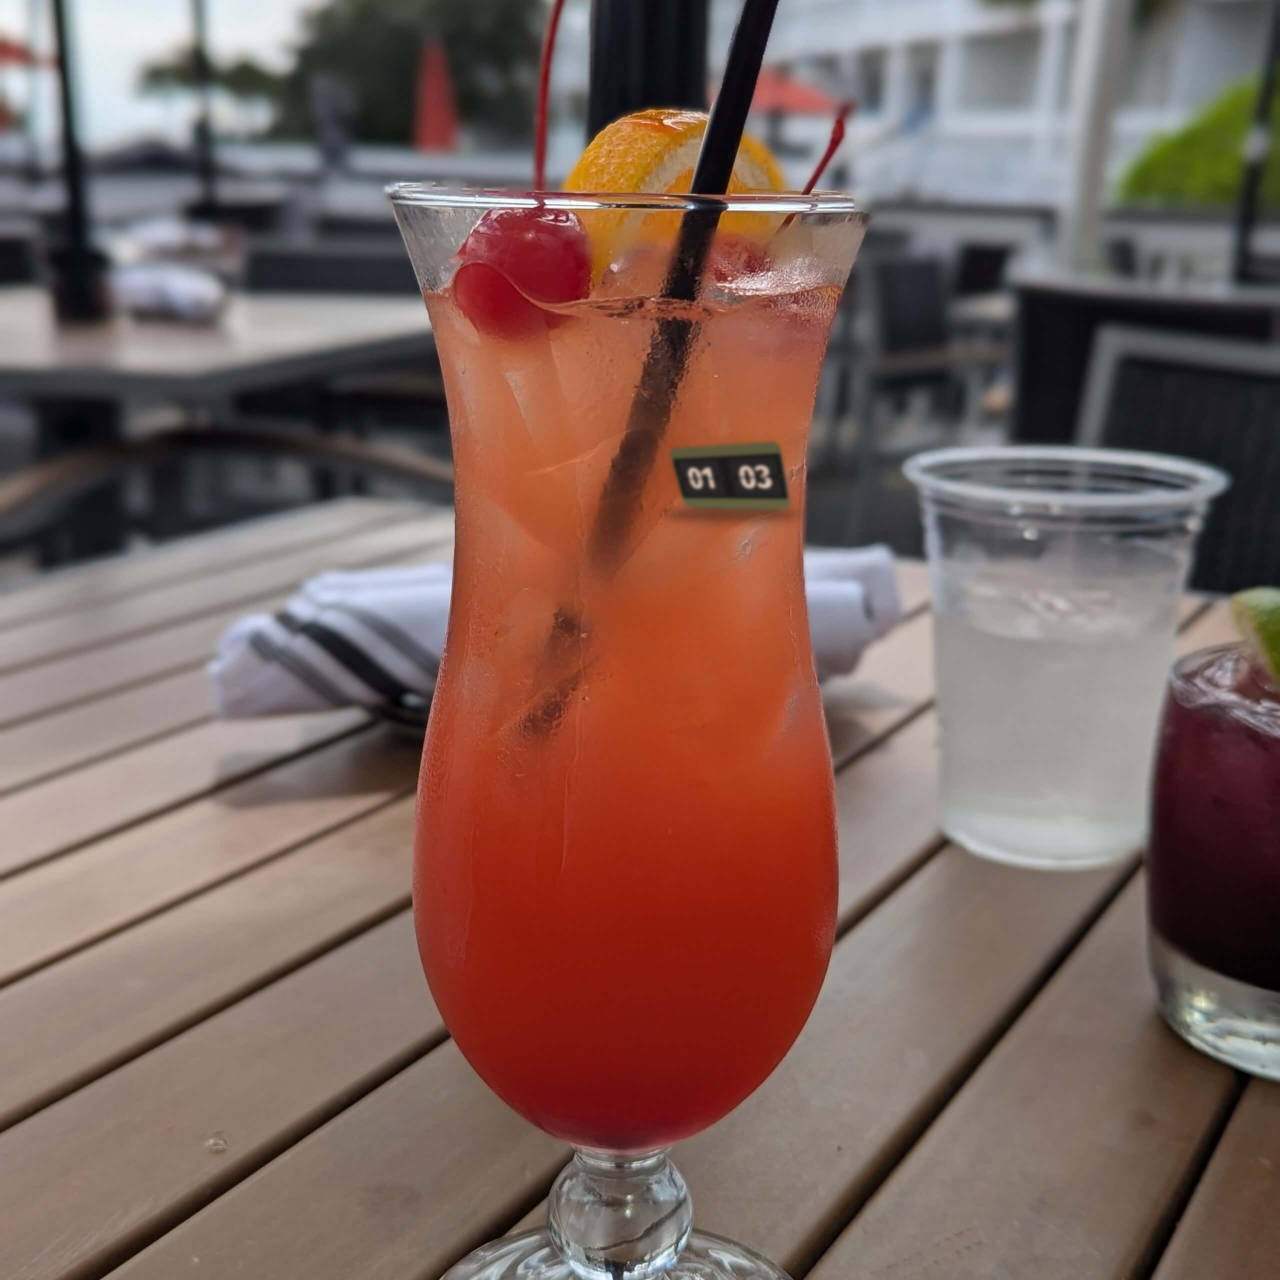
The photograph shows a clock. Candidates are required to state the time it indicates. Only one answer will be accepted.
1:03
